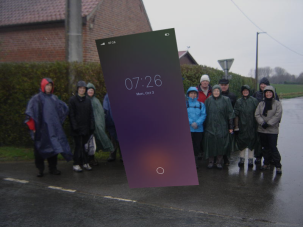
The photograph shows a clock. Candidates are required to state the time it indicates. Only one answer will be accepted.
7:26
